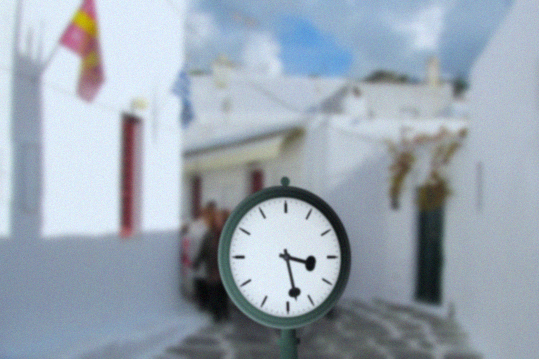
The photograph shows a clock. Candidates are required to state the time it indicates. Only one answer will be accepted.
3:28
